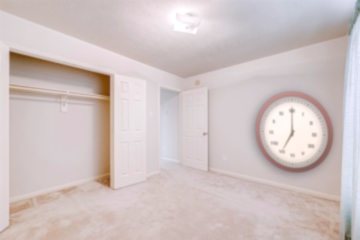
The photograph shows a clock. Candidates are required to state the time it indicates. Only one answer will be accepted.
7:00
